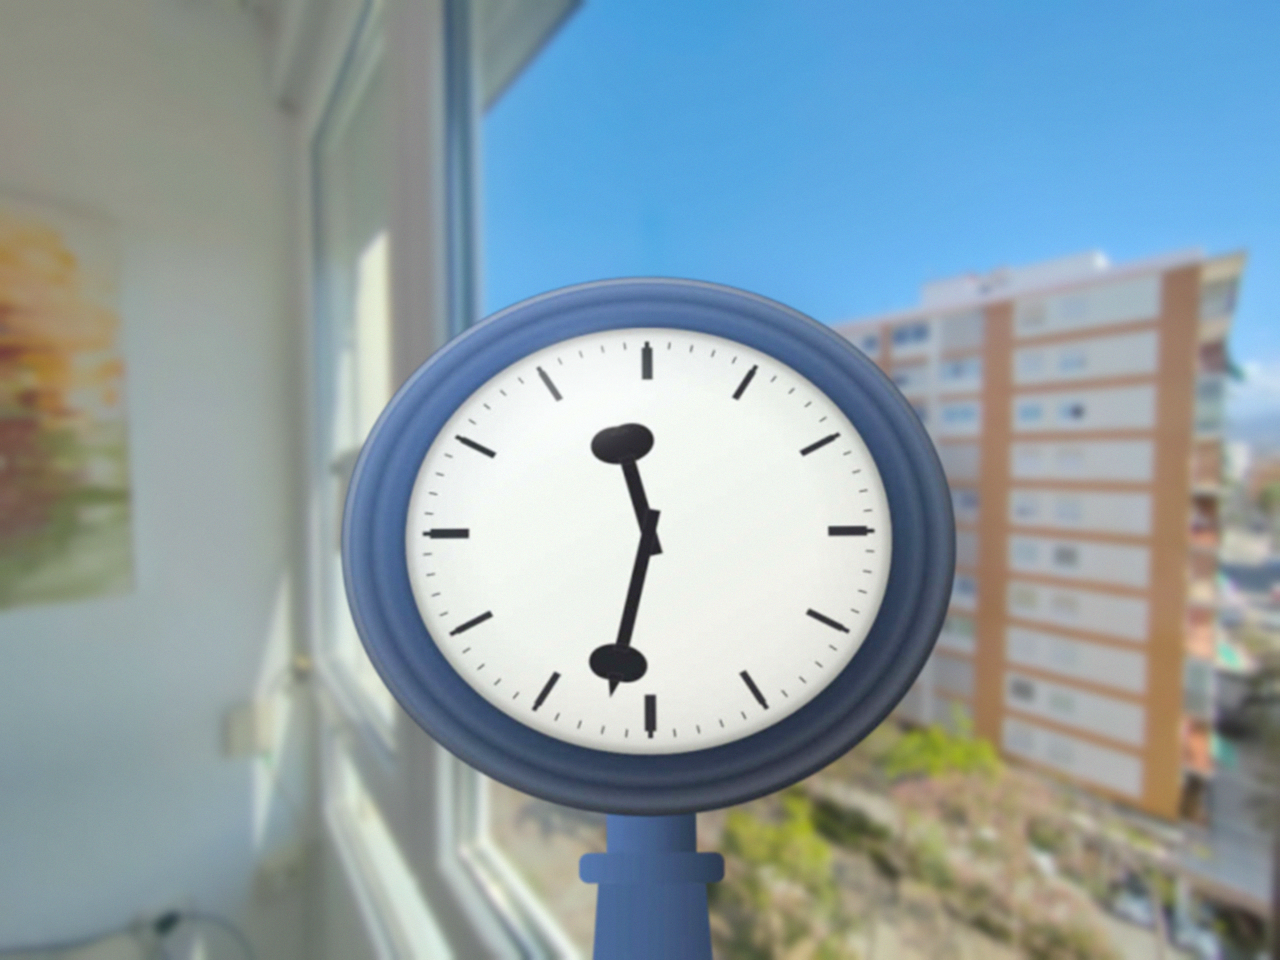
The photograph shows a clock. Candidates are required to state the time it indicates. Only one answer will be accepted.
11:32
